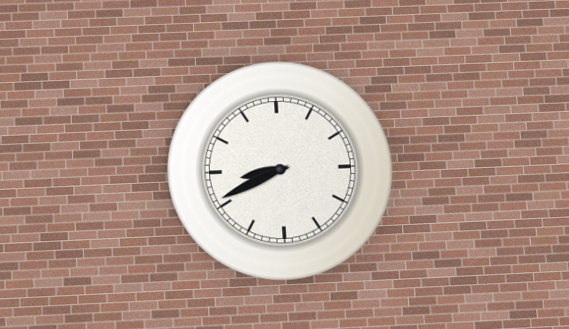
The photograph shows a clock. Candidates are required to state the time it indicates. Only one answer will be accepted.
8:41
